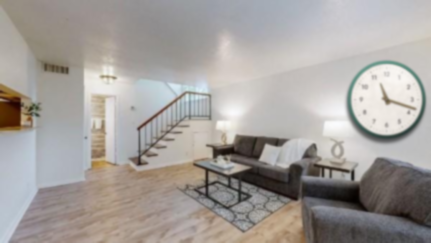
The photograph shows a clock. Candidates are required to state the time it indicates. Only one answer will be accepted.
11:18
